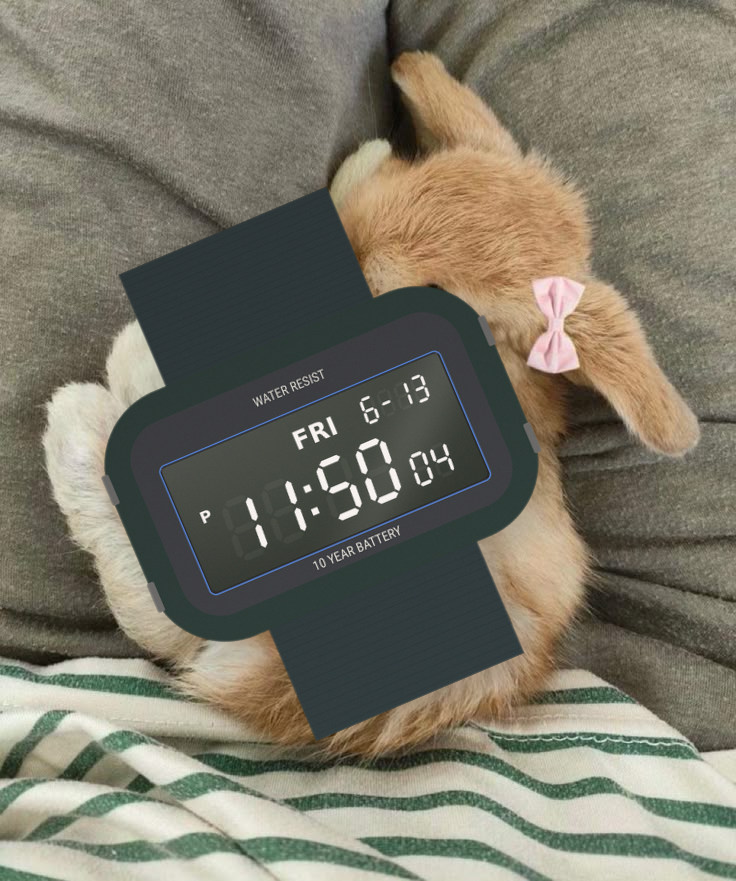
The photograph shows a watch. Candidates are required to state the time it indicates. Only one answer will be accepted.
11:50:04
